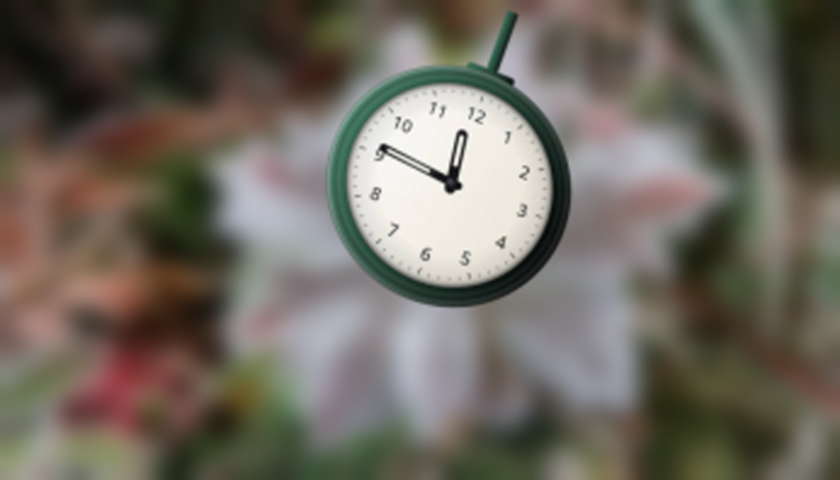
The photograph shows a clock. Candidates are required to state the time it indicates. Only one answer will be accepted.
11:46
